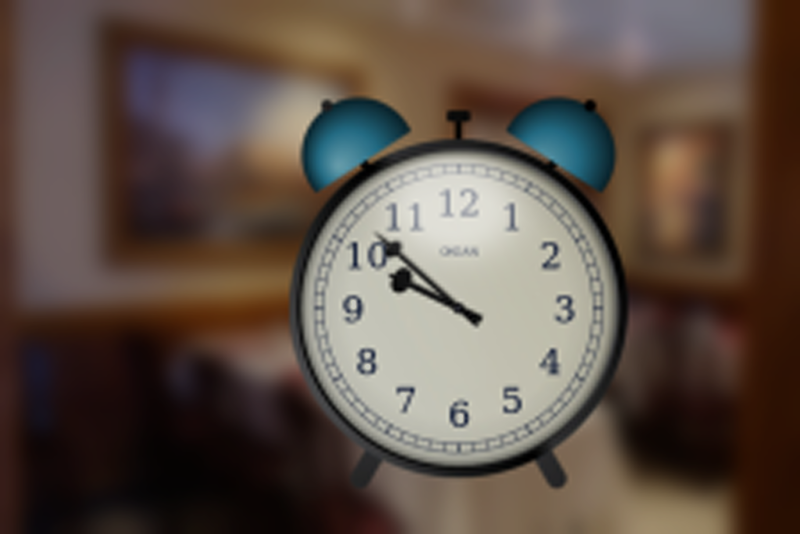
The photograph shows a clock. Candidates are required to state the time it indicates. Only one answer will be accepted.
9:52
